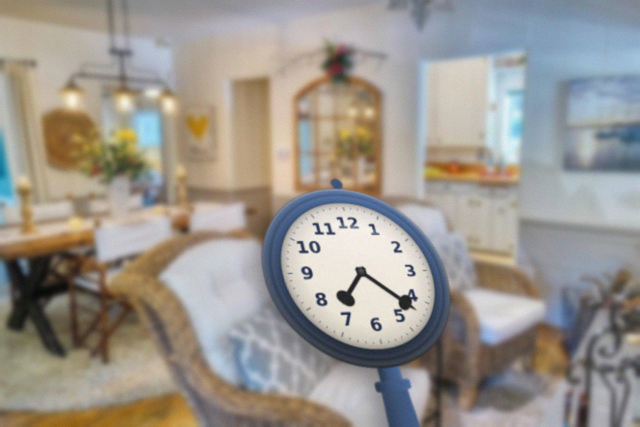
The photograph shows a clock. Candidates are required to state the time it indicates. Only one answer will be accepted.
7:22
